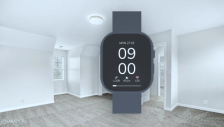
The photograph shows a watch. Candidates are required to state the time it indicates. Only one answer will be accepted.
9:00
